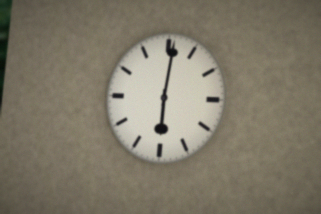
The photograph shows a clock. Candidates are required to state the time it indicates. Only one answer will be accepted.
6:01
